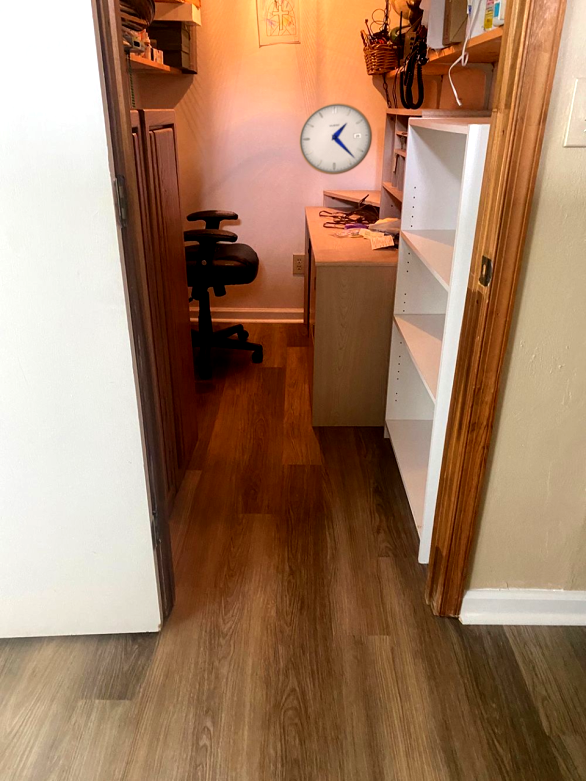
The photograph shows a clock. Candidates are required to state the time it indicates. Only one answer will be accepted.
1:23
